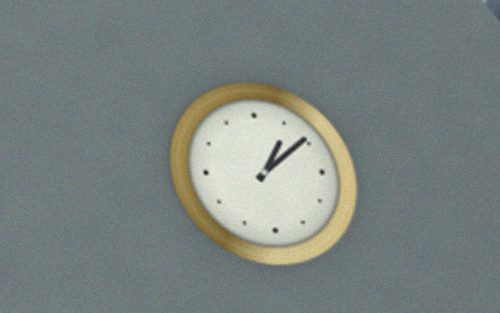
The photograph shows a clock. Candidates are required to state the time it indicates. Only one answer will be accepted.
1:09
